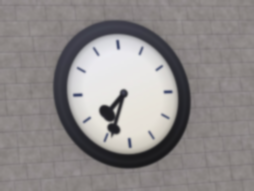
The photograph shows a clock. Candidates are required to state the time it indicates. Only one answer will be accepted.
7:34
